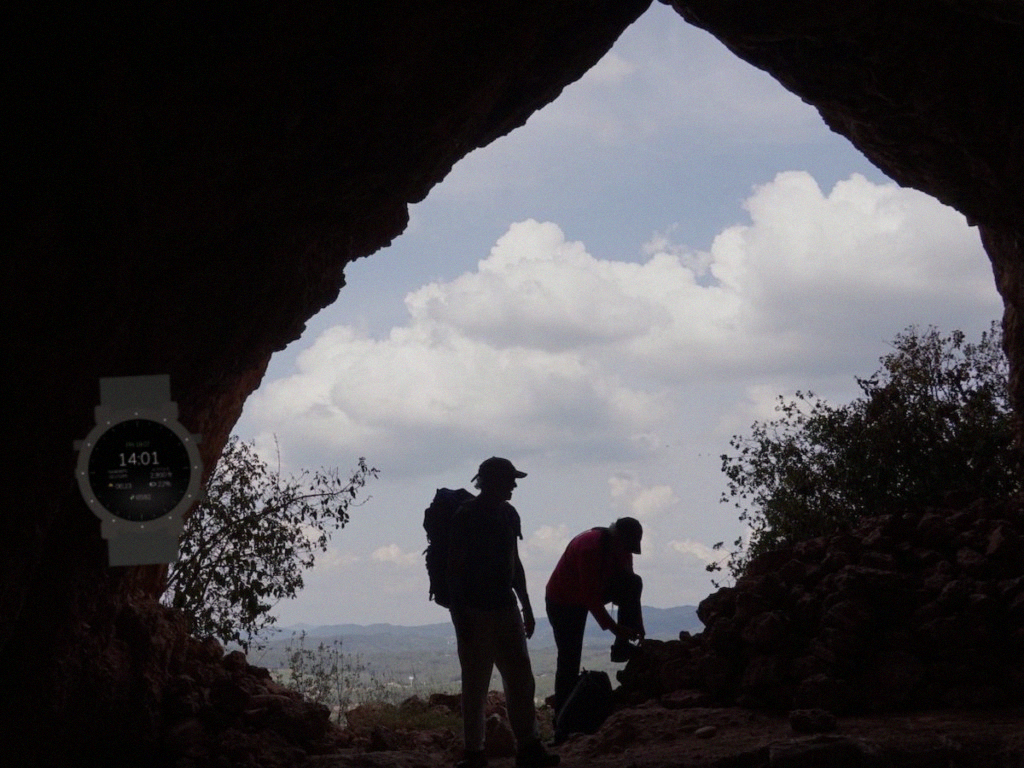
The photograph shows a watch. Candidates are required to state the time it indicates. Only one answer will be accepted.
14:01
